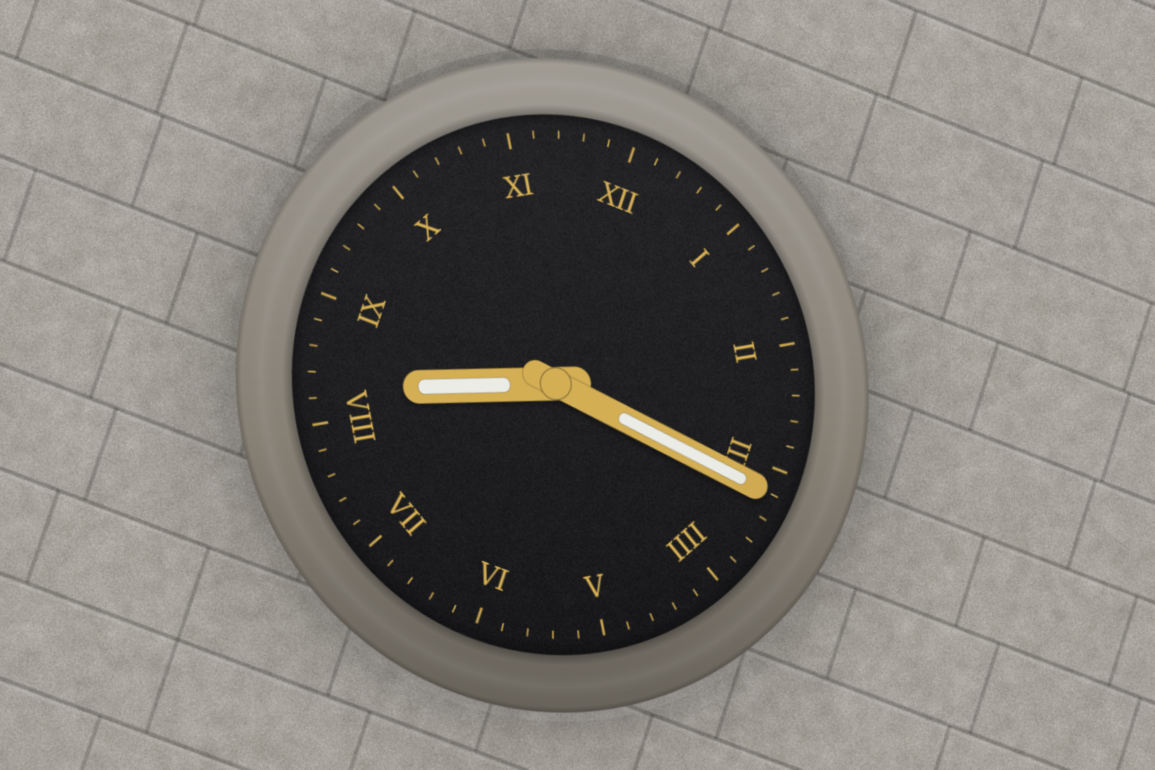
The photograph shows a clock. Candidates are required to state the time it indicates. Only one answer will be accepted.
8:16
